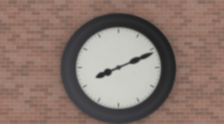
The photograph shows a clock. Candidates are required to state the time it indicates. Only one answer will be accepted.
8:11
